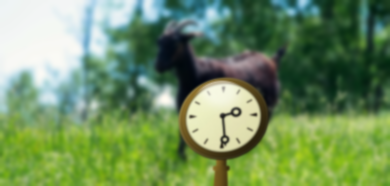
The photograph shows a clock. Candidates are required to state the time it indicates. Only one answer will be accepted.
2:29
